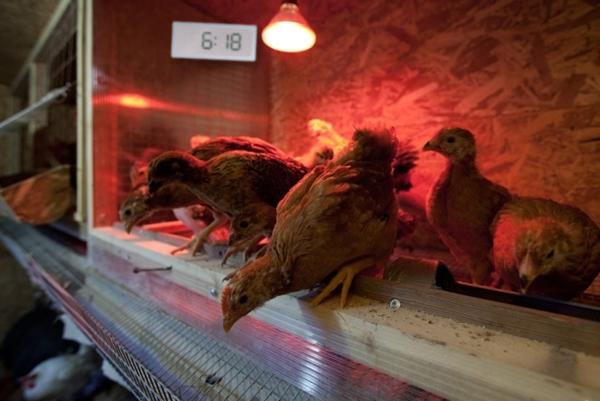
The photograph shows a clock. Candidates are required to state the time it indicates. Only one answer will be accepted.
6:18
